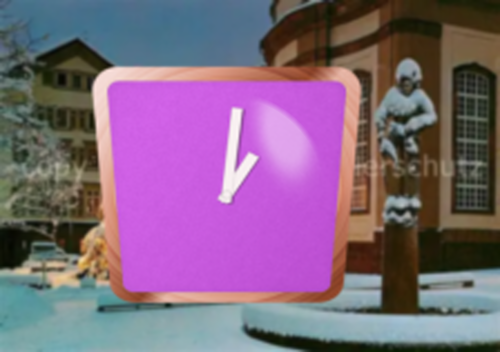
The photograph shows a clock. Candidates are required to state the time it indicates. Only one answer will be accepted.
1:01
